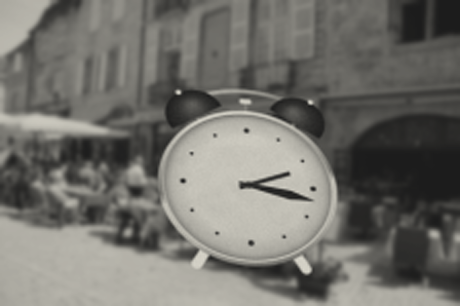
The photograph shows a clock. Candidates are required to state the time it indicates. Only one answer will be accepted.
2:17
